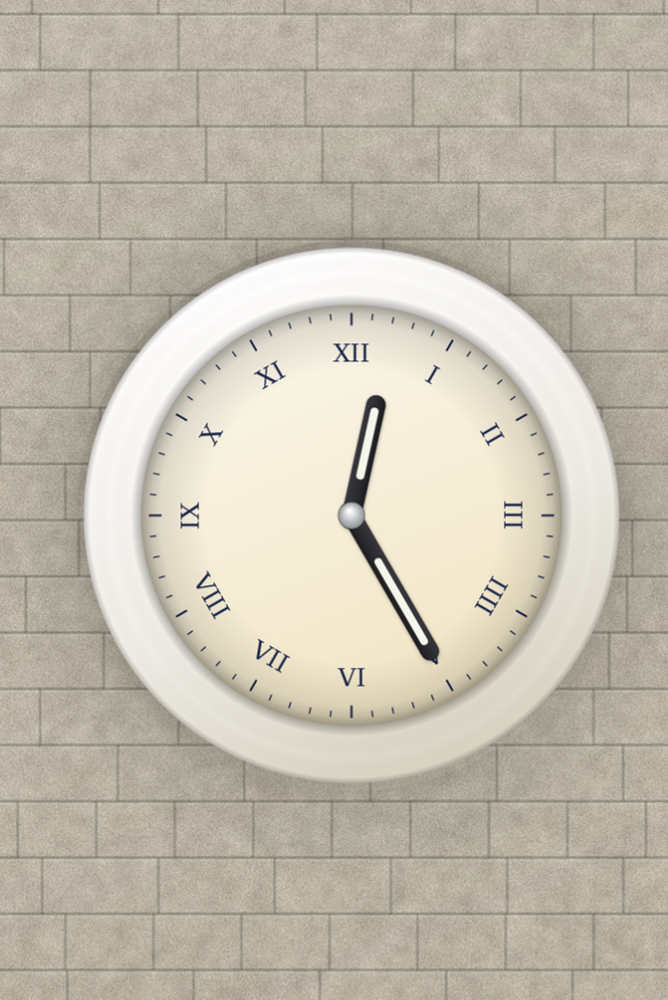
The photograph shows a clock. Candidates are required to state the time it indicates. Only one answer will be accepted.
12:25
